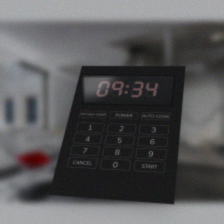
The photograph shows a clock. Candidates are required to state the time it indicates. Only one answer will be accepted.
9:34
